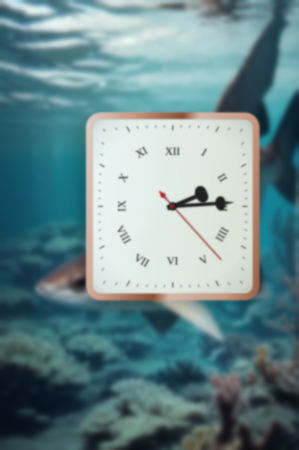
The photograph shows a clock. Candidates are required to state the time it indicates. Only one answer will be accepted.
2:14:23
